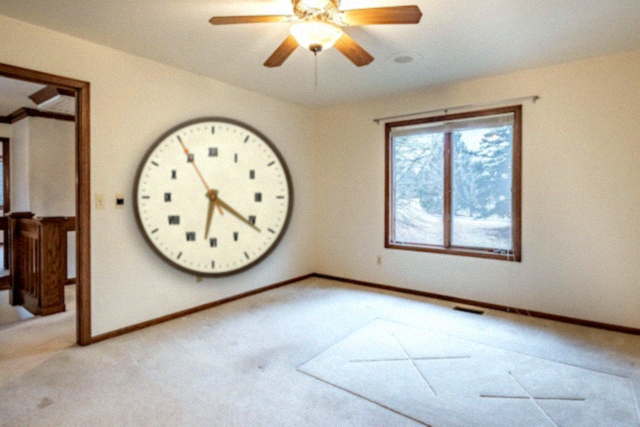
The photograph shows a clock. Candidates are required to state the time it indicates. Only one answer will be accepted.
6:20:55
